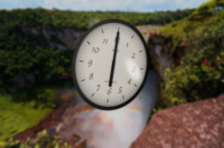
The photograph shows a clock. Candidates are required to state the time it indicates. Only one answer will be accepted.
6:00
